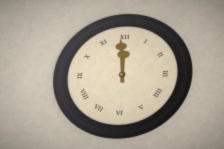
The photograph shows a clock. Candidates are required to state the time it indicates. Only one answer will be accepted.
11:59
